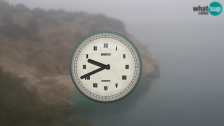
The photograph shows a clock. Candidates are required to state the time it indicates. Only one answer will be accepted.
9:41
